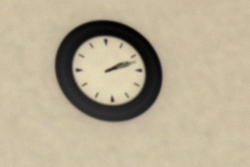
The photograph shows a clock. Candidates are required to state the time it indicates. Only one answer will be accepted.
2:12
